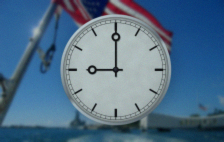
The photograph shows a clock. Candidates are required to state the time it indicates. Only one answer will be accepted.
9:00
